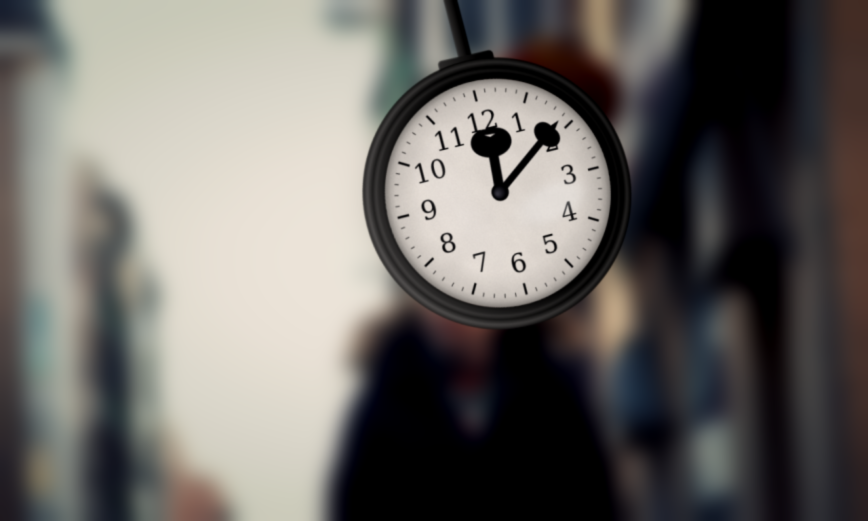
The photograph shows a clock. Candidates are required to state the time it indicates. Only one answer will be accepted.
12:09
